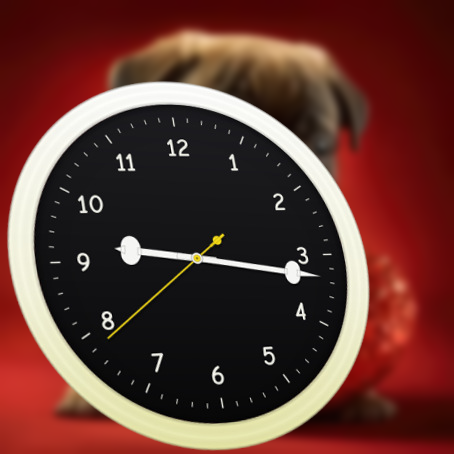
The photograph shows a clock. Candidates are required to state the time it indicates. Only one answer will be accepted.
9:16:39
